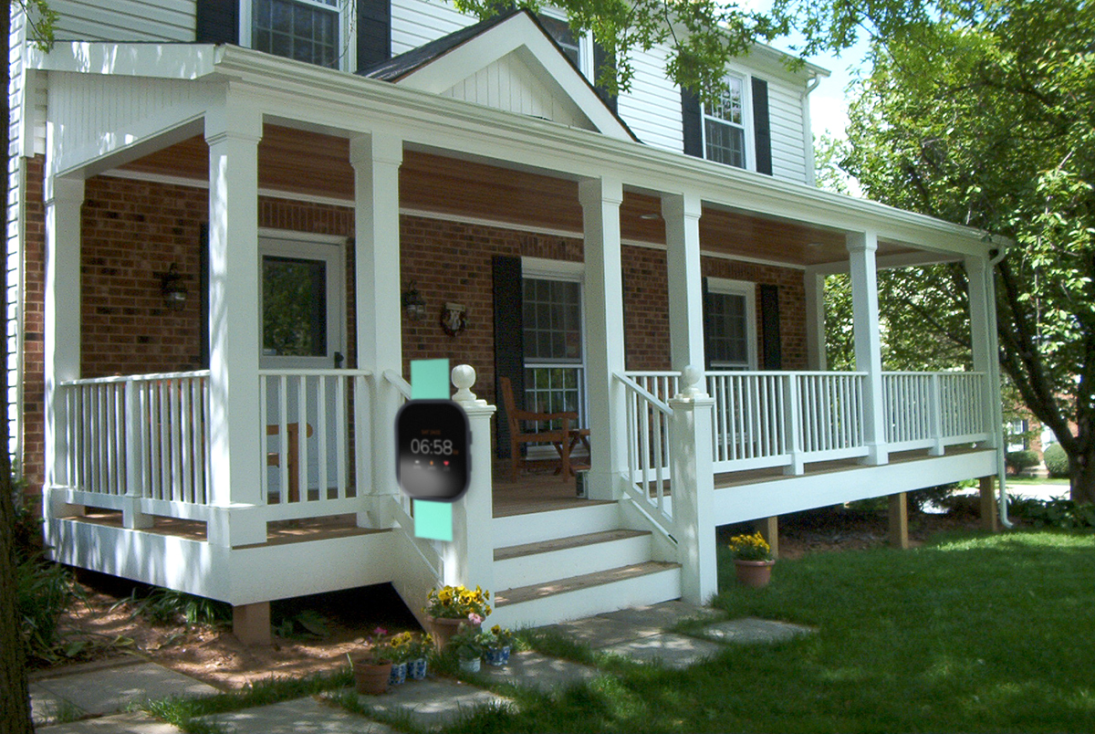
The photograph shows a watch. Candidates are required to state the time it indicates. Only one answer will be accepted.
6:58
